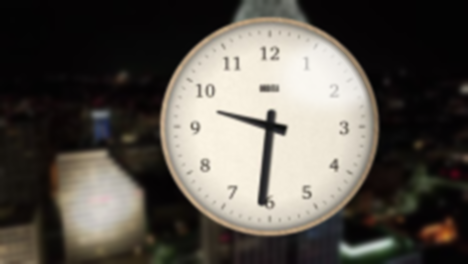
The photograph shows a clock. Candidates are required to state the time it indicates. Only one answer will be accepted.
9:31
